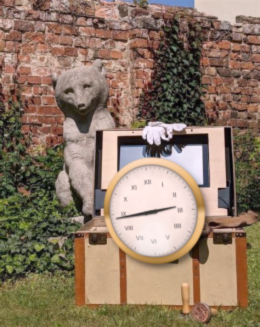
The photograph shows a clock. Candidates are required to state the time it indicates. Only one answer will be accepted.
2:44
